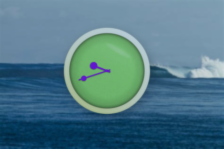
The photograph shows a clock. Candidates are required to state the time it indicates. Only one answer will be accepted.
9:42
